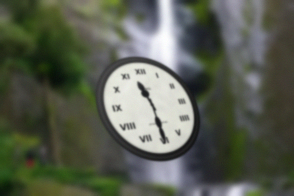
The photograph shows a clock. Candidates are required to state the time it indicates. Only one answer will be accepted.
11:30
